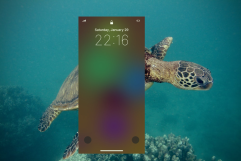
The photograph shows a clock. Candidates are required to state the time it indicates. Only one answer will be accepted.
22:16
